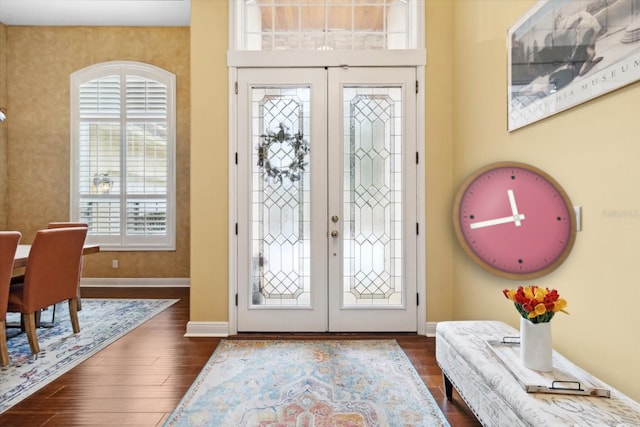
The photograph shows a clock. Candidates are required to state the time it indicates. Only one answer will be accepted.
11:43
